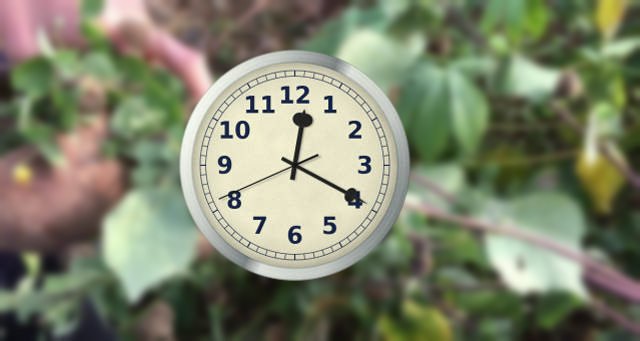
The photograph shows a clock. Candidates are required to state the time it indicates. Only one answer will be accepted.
12:19:41
